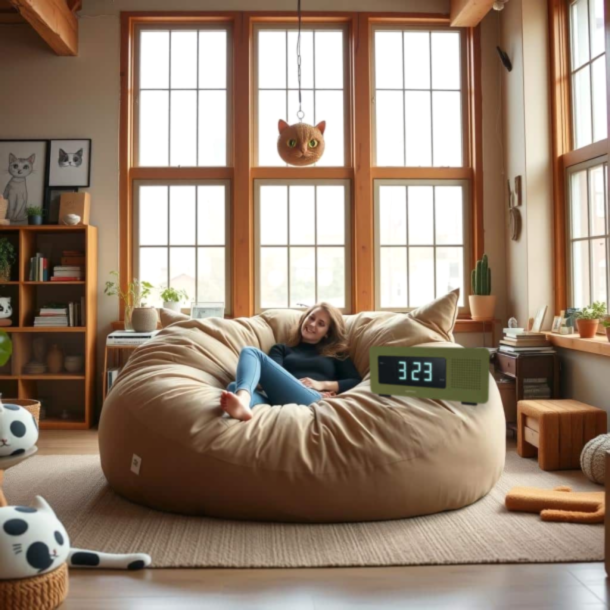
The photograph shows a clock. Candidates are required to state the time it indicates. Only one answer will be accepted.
3:23
